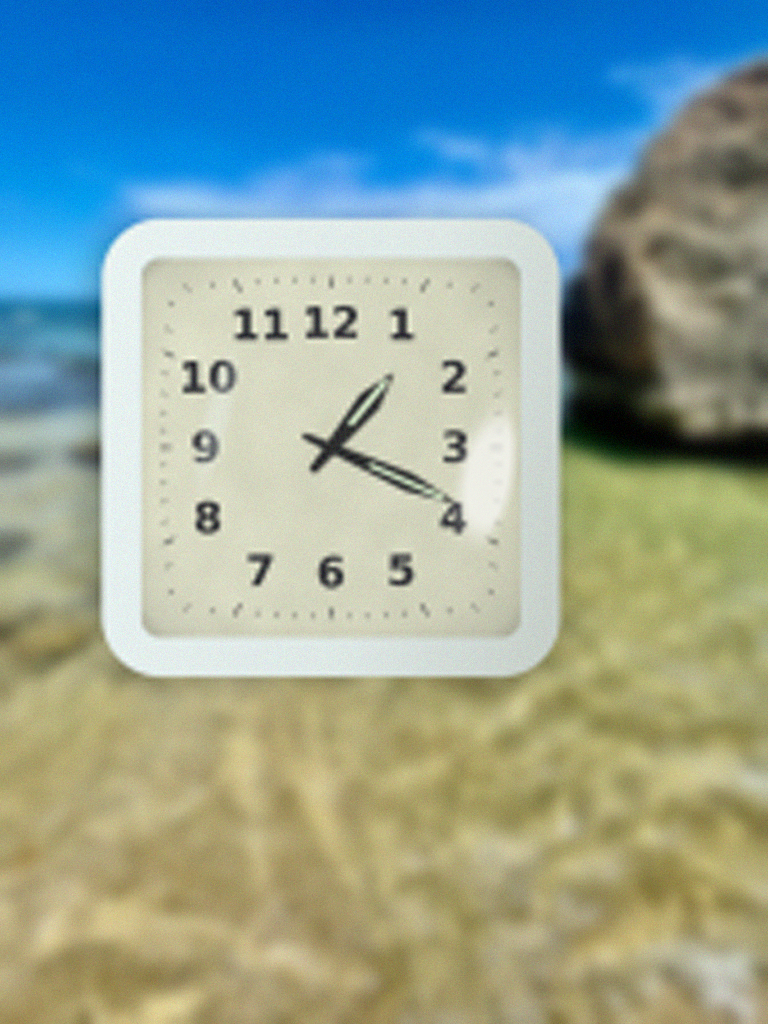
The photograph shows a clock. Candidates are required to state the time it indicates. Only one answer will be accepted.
1:19
